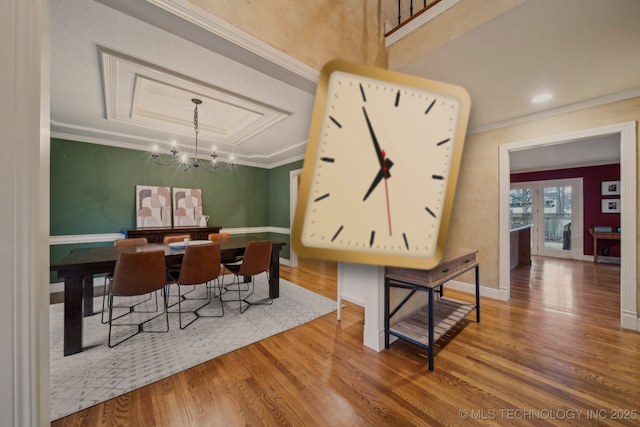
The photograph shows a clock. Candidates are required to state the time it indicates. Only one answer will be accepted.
6:54:27
